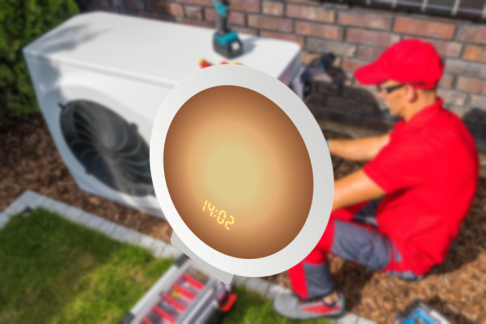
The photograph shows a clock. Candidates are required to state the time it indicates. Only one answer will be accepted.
14:02
